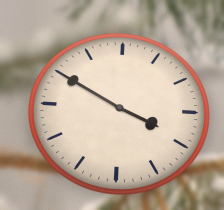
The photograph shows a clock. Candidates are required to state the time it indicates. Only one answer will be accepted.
3:50
